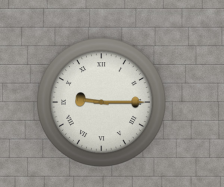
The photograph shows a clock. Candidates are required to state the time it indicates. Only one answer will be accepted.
9:15
